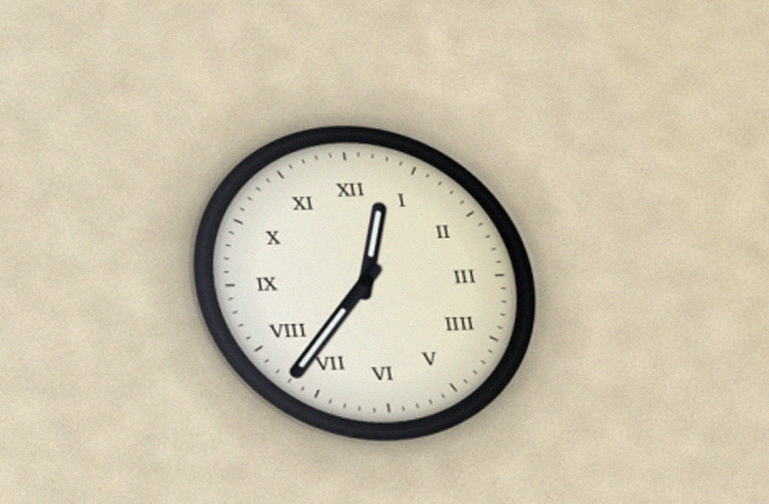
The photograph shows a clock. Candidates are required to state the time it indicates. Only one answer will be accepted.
12:37
